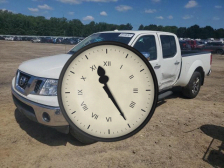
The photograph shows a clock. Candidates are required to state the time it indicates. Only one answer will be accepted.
11:25
